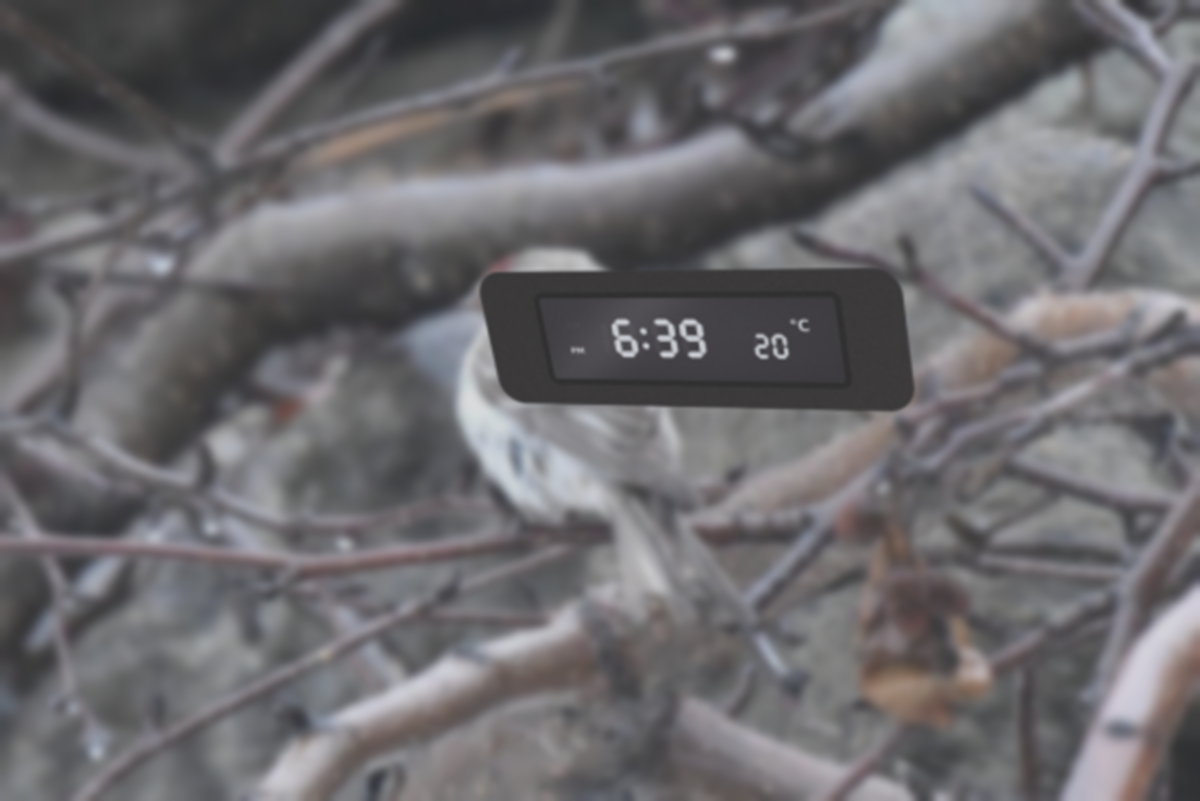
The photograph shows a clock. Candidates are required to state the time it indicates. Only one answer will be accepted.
6:39
